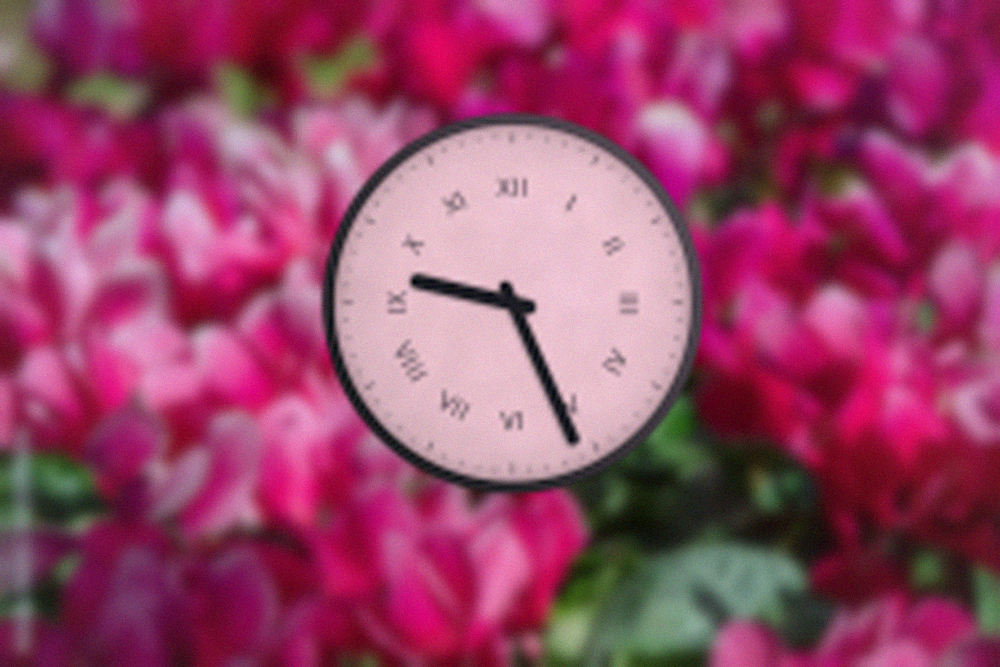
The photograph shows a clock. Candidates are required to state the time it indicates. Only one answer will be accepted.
9:26
